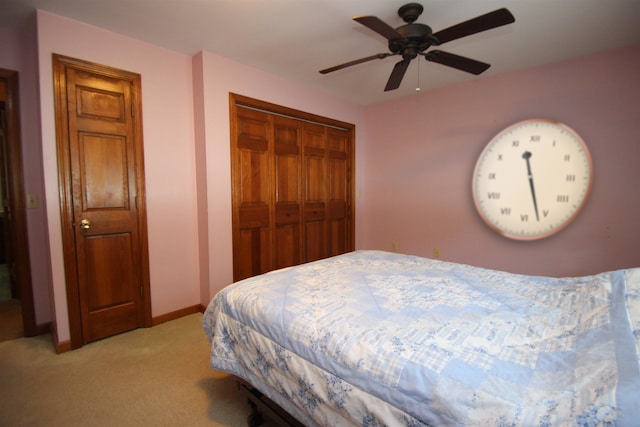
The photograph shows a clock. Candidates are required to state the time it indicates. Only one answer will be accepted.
11:27
